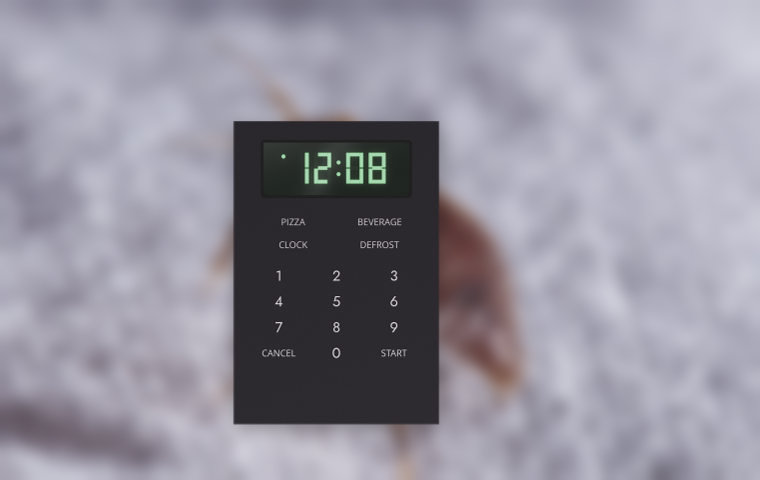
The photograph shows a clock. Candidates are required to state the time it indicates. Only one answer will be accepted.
12:08
